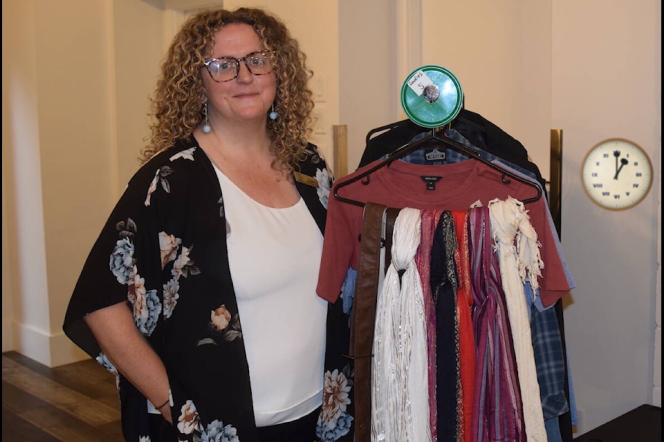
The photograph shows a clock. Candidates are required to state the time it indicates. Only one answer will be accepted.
1:00
